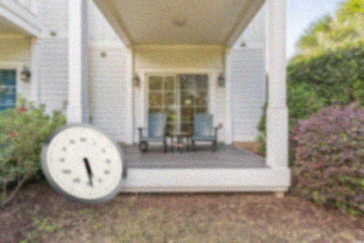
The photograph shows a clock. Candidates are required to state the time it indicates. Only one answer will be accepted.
5:29
